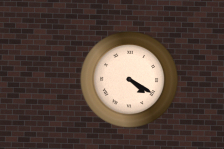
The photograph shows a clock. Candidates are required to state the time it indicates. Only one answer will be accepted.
4:20
